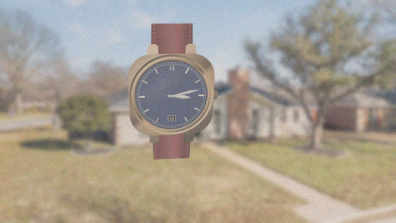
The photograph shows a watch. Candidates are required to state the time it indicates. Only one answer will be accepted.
3:13
